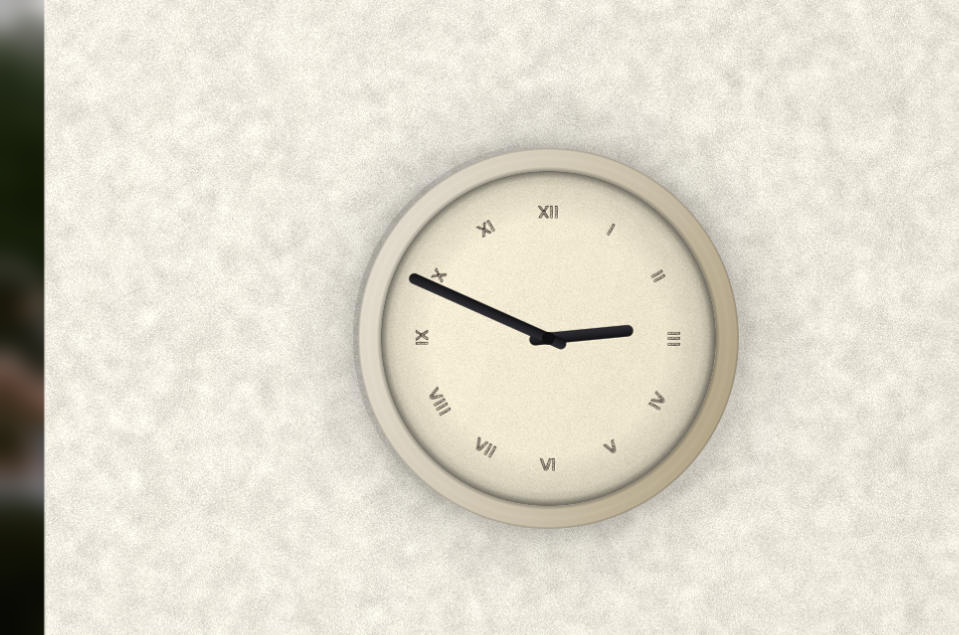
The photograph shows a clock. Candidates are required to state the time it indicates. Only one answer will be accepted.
2:49
